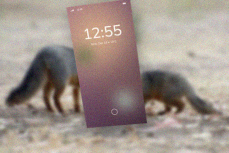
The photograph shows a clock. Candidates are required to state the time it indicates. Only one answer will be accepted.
12:55
